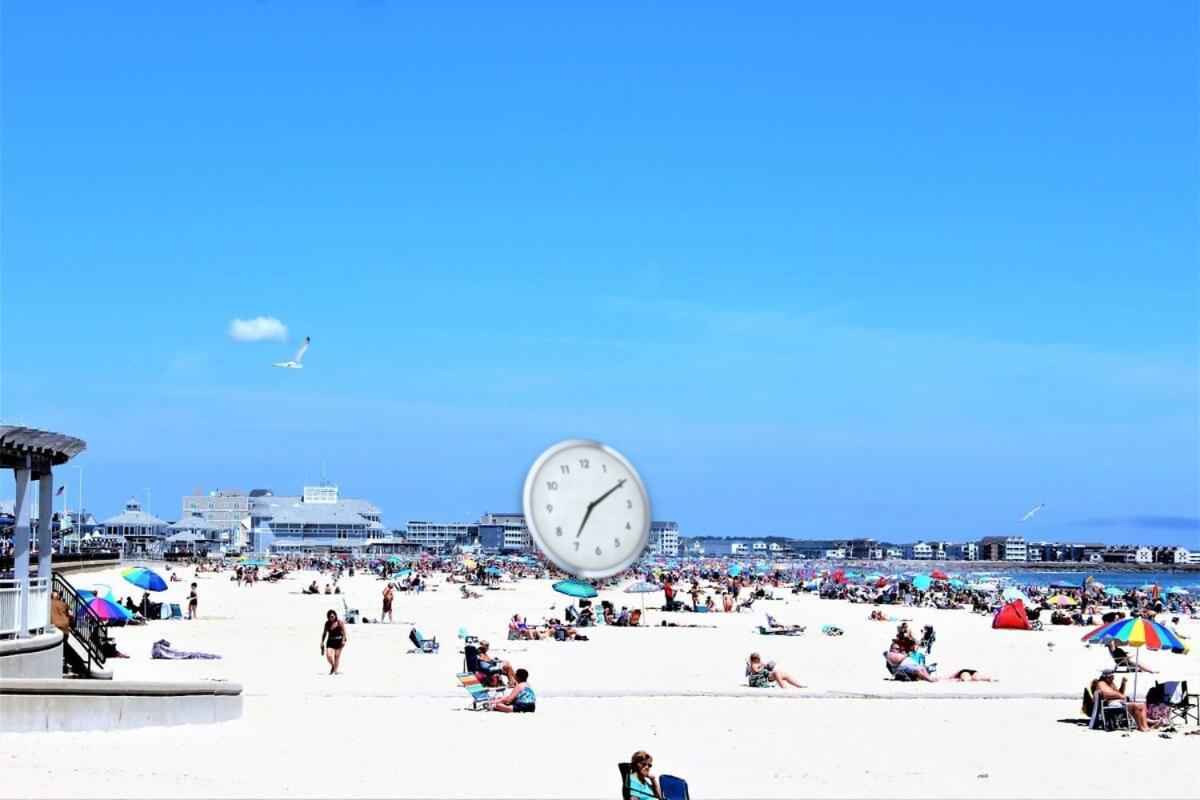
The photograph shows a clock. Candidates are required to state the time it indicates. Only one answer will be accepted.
7:10
